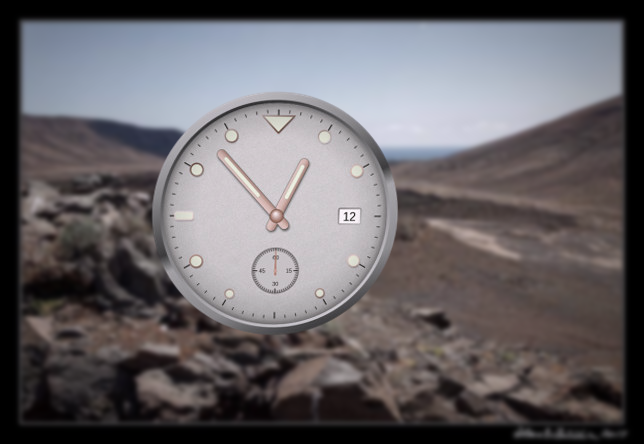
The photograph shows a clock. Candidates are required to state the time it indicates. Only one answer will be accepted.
12:53
